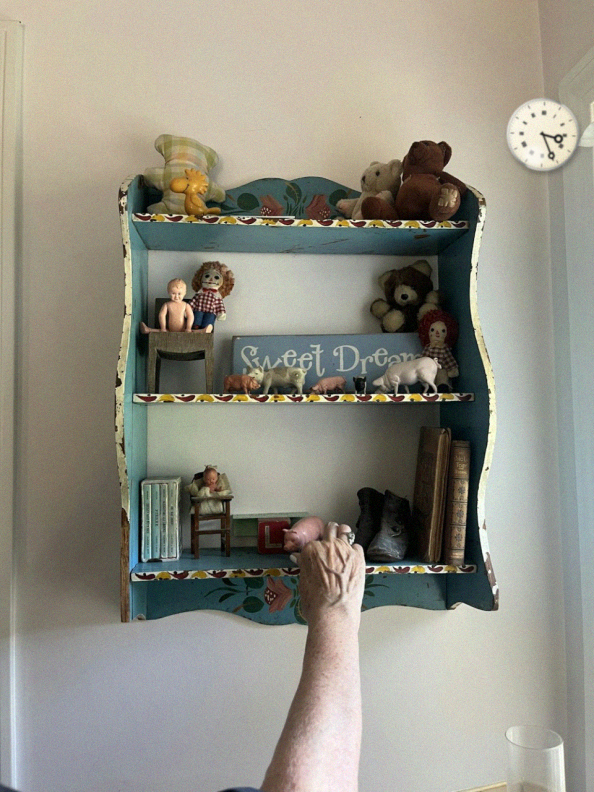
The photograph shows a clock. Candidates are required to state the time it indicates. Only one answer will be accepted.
3:26
